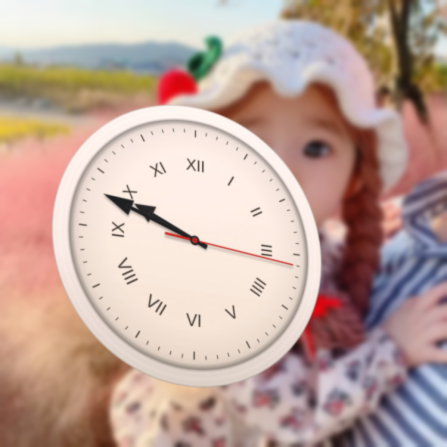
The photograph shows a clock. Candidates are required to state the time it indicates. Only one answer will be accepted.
9:48:16
